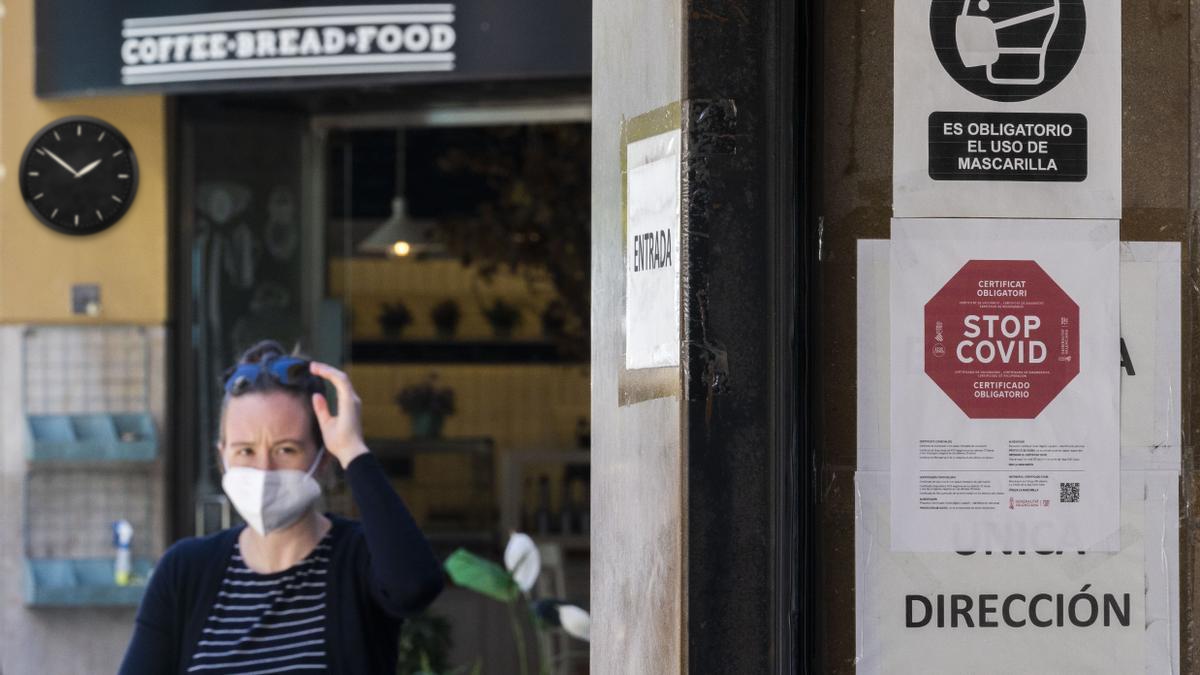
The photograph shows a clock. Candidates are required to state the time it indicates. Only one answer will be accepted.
1:51
